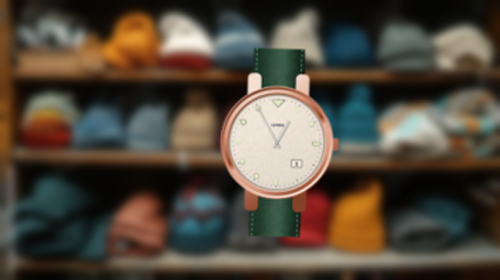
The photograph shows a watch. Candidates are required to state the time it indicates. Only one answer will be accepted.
12:55
